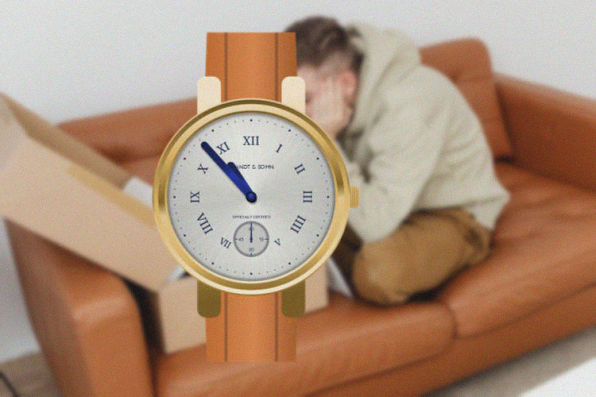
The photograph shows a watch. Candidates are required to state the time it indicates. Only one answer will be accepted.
10:53
